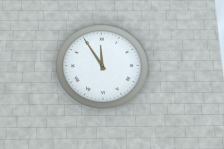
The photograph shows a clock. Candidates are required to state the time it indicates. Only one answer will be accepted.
11:55
